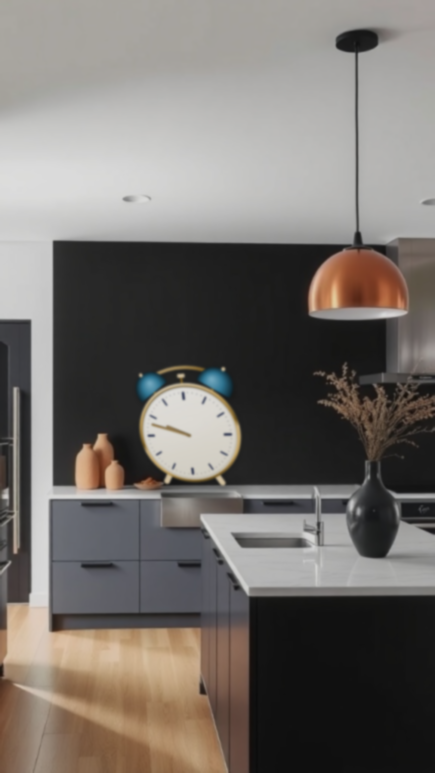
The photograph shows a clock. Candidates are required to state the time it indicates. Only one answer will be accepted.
9:48
